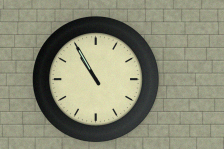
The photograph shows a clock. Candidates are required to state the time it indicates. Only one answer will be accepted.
10:55
